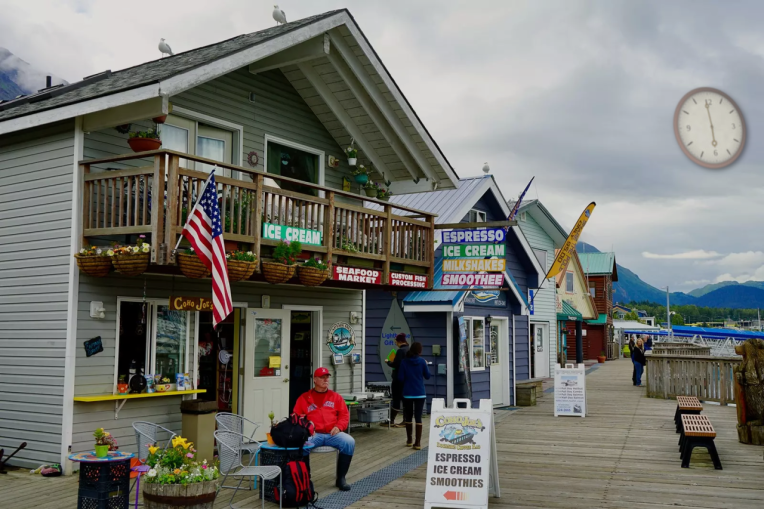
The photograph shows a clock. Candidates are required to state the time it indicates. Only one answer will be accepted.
5:59
